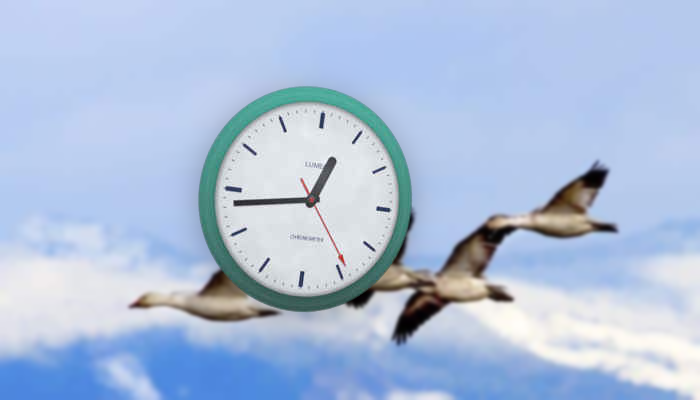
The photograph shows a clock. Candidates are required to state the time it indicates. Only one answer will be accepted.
12:43:24
